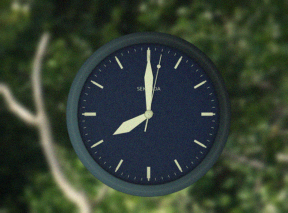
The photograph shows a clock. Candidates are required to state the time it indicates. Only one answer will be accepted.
8:00:02
